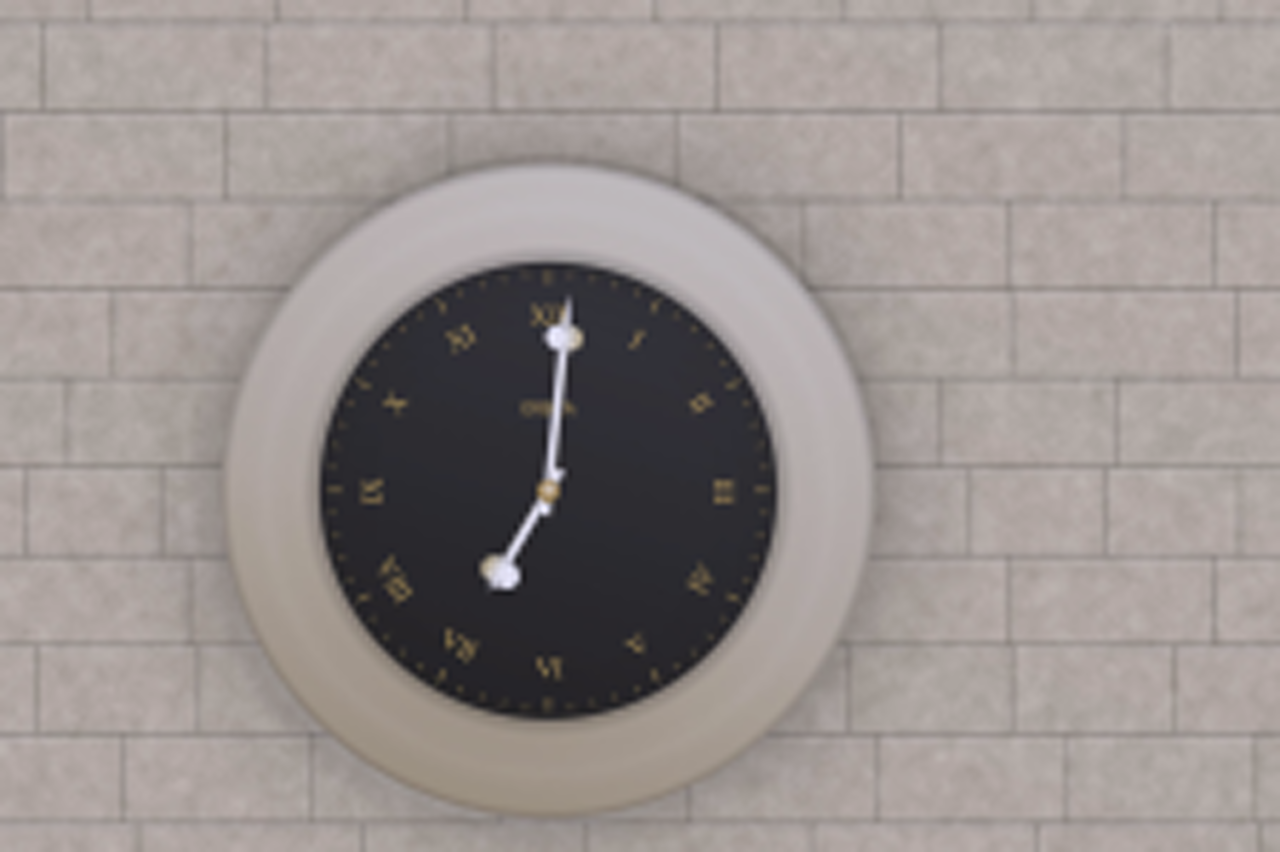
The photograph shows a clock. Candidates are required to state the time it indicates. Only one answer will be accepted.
7:01
